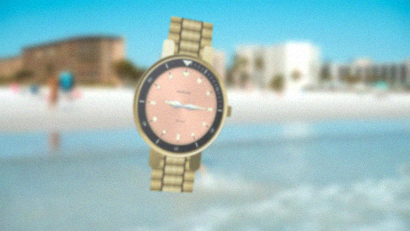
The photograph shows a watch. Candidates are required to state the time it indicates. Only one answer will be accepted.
9:15
